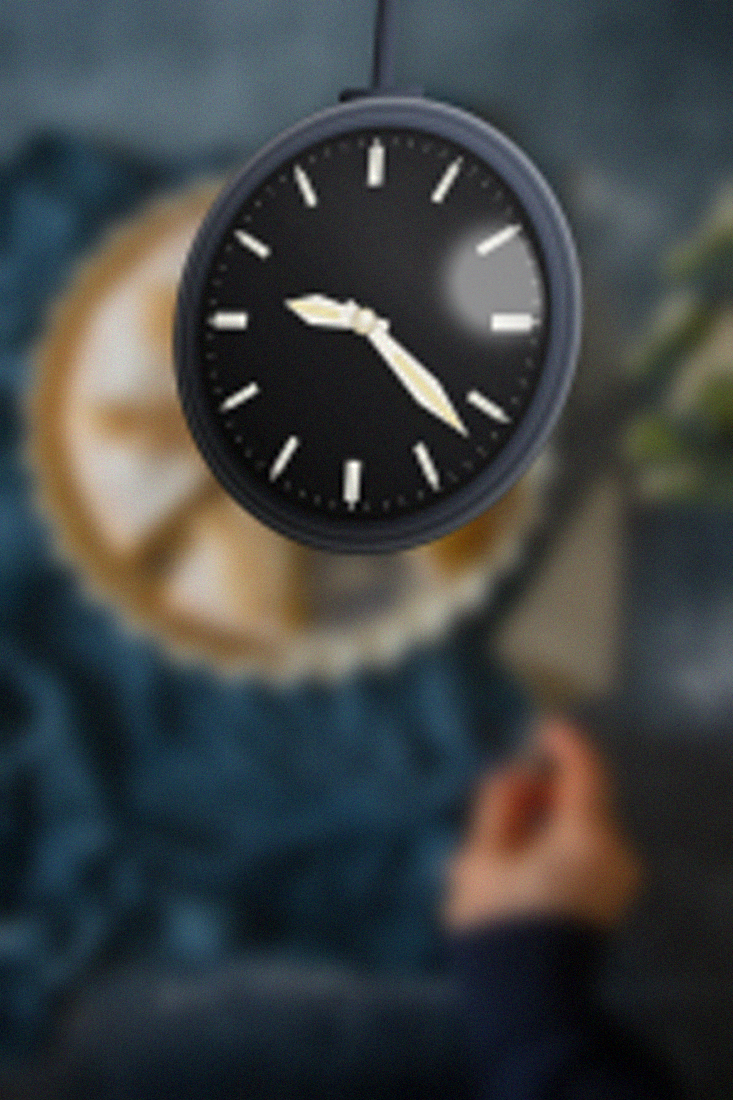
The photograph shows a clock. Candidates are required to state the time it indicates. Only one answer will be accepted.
9:22
